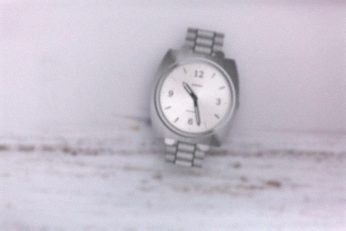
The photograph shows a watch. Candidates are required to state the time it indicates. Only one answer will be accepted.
10:27
